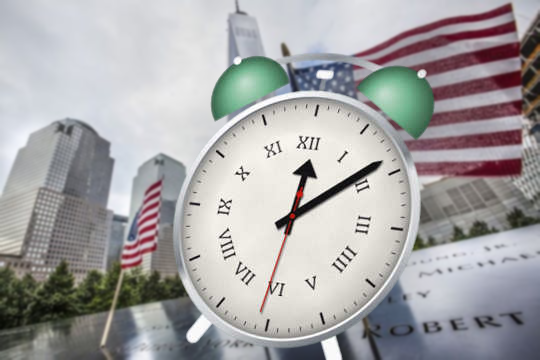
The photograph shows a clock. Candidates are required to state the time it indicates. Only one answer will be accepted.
12:08:31
